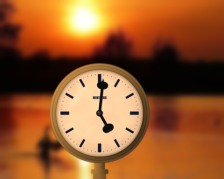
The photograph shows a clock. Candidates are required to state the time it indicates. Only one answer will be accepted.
5:01
